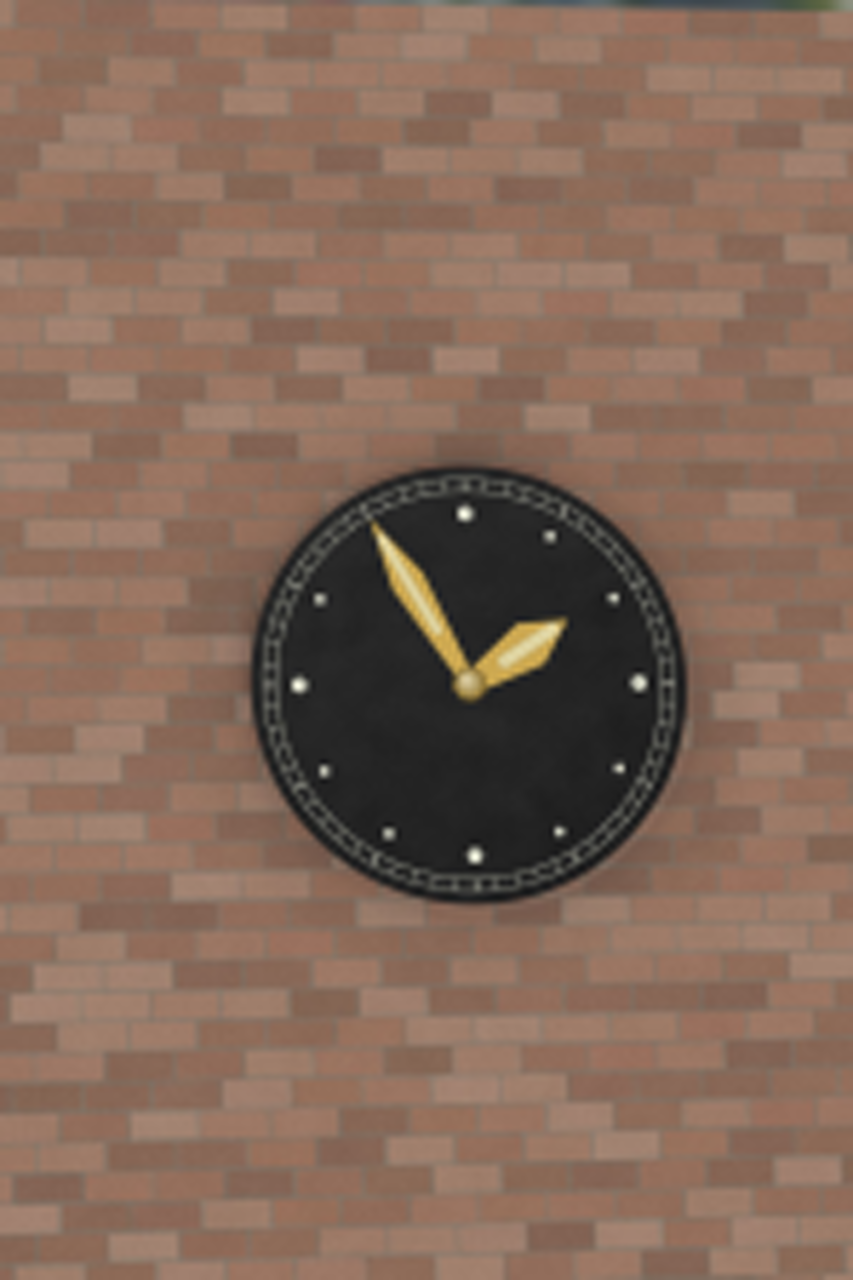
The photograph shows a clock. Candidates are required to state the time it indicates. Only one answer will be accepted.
1:55
